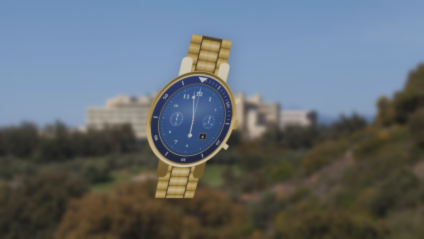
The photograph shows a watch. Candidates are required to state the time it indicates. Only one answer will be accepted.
5:58
